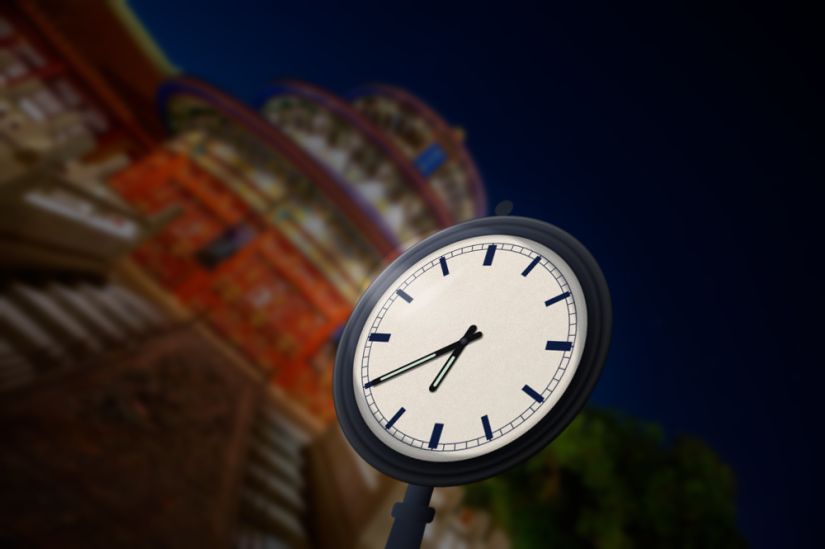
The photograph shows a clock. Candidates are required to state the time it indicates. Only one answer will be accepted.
6:40
